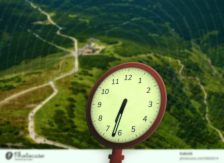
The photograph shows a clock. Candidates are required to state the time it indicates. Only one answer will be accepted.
6:32
